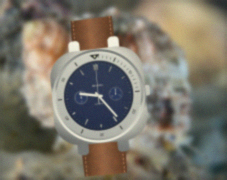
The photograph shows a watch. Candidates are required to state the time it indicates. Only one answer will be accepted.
9:24
